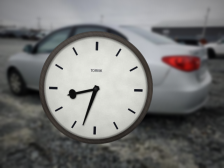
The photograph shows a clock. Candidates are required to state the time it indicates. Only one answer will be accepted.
8:33
